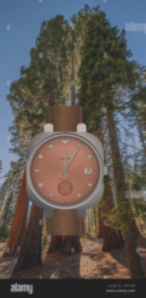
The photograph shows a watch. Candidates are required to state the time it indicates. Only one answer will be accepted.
12:05
